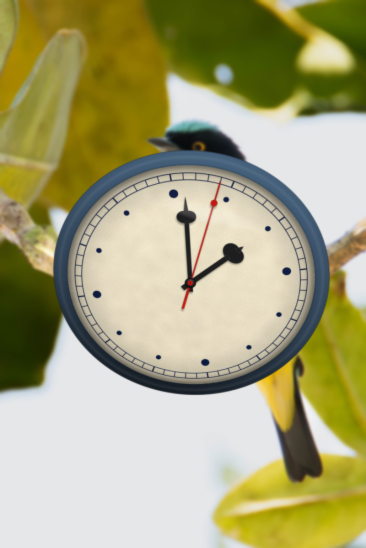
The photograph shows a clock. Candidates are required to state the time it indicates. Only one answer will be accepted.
2:01:04
